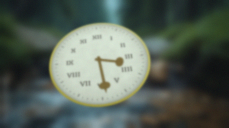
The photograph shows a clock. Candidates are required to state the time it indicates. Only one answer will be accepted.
3:29
